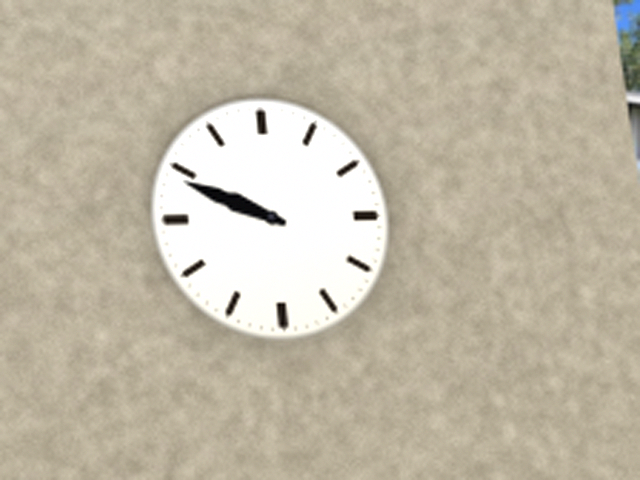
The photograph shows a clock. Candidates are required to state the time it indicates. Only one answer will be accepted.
9:49
